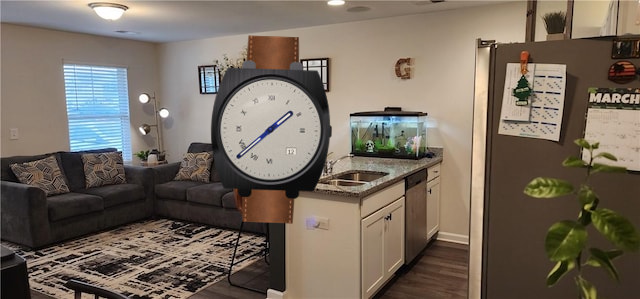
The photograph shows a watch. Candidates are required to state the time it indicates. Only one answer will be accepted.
1:38
